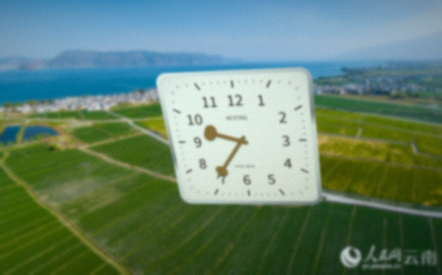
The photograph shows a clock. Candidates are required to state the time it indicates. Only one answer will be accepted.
9:36
